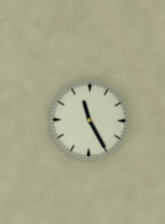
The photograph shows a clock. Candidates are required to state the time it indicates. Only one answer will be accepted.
11:25
